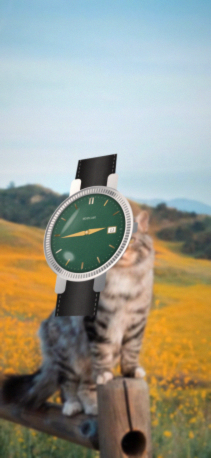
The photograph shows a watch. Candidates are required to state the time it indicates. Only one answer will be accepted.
2:44
